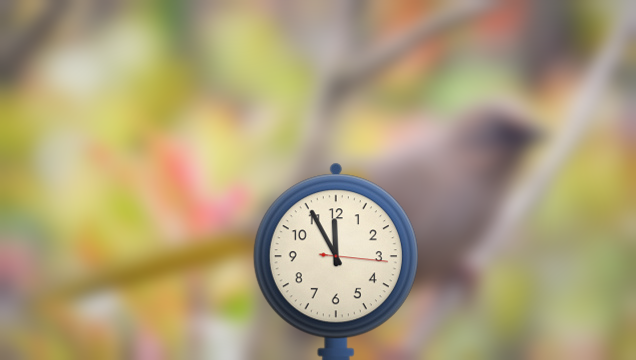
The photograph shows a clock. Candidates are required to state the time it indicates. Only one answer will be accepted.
11:55:16
